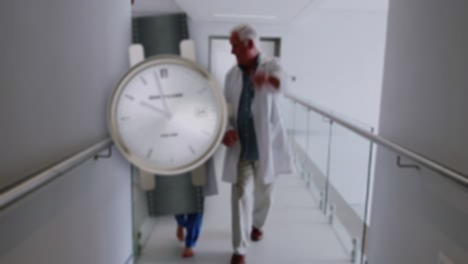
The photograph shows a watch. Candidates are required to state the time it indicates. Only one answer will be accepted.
9:58
